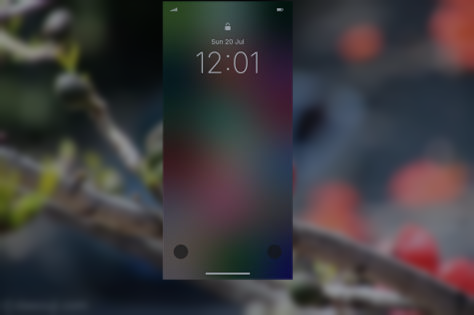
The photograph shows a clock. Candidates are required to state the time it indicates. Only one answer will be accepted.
12:01
